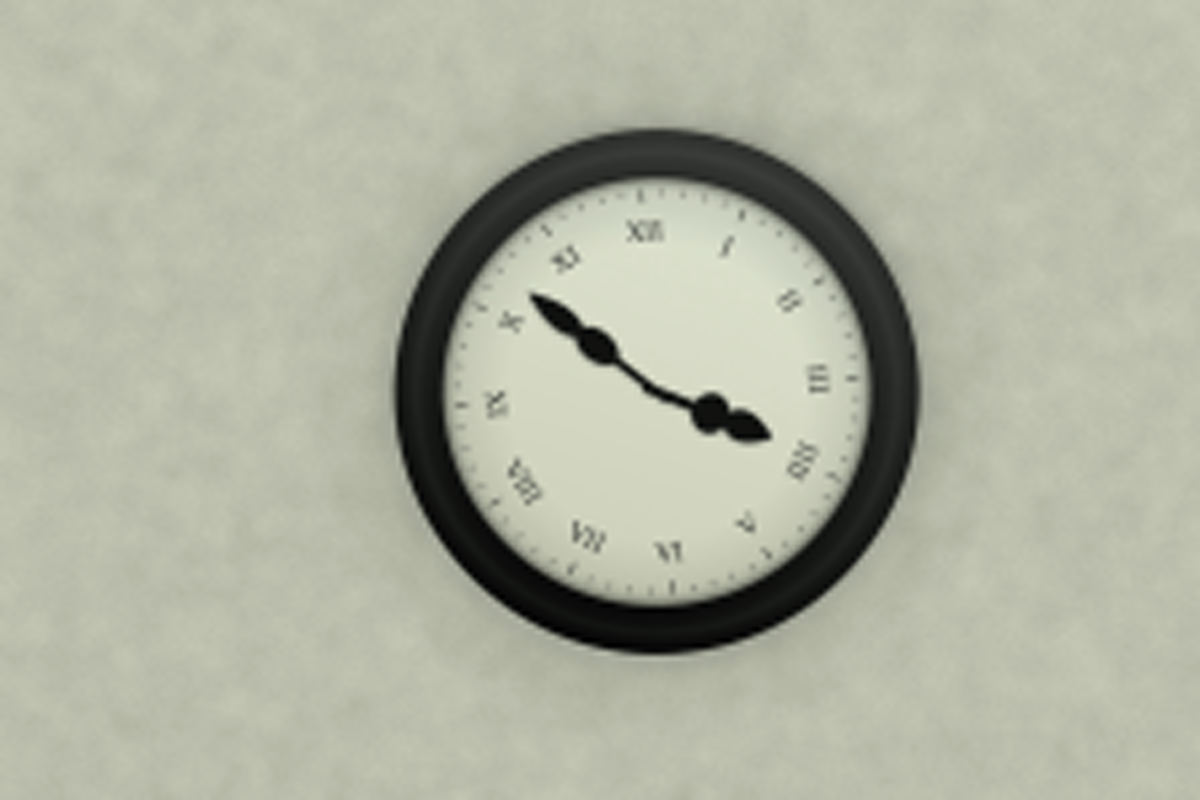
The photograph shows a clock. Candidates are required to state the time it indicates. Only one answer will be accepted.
3:52
